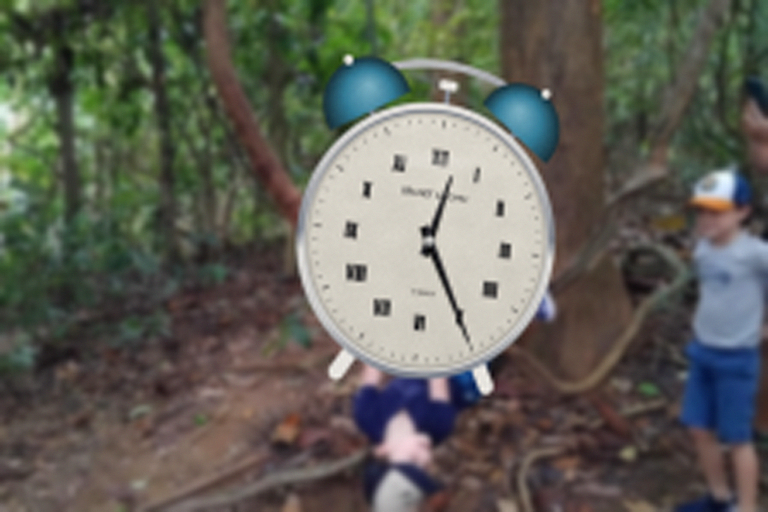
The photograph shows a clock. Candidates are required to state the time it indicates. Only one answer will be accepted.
12:25
